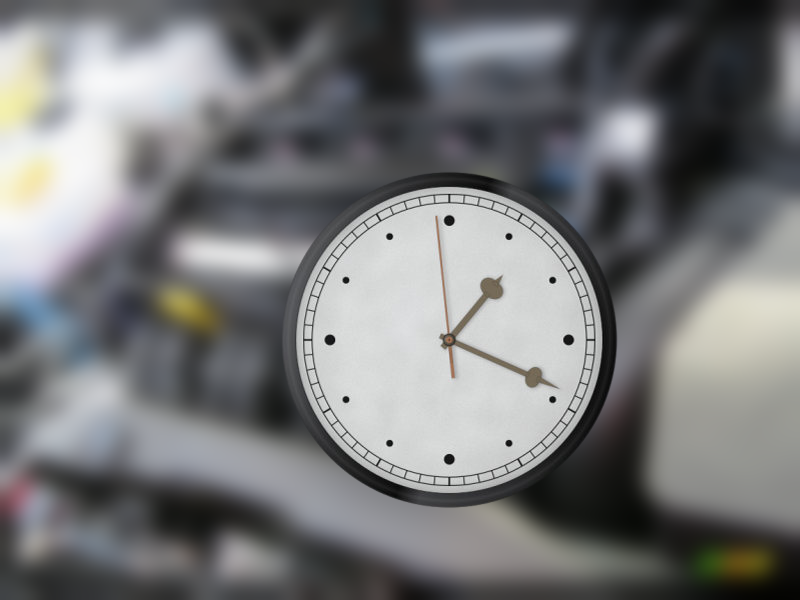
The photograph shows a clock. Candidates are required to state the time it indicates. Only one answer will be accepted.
1:18:59
